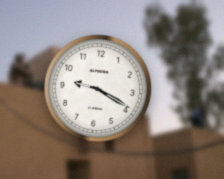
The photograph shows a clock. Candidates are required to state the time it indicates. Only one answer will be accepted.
9:19
